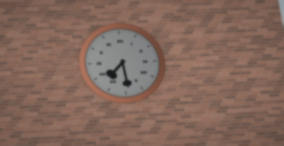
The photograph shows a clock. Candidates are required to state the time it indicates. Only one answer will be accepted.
7:29
